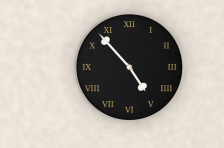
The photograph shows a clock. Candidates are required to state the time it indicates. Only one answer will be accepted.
4:53
